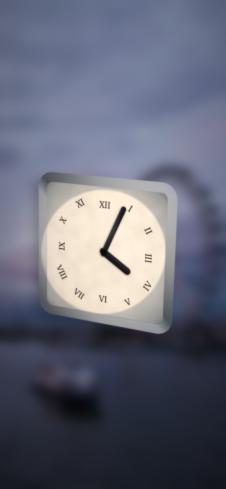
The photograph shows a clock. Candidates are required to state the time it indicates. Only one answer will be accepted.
4:04
